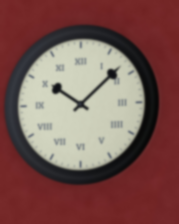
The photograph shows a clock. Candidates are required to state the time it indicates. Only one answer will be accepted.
10:08
